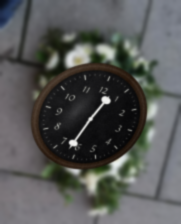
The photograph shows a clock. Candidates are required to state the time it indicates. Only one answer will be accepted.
12:32
